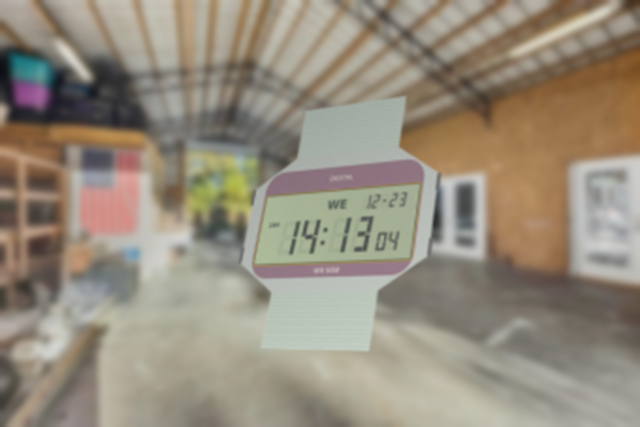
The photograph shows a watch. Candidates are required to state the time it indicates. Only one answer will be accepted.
14:13:04
